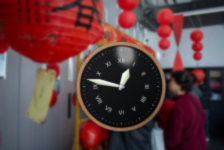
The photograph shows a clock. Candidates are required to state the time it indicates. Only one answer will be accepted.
12:47
